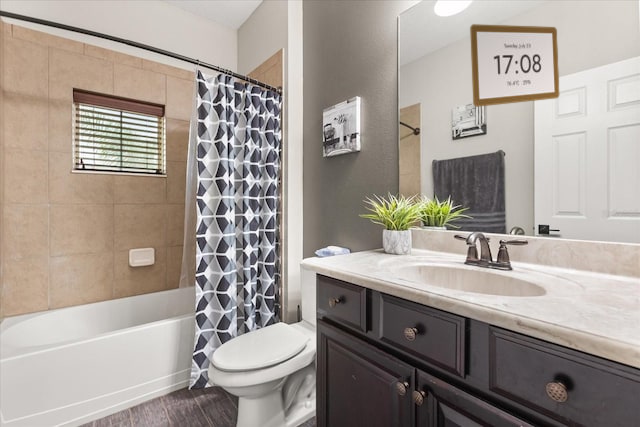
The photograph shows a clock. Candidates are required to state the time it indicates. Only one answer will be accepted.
17:08
